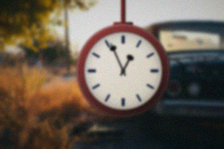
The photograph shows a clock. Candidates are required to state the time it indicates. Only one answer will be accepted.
12:56
